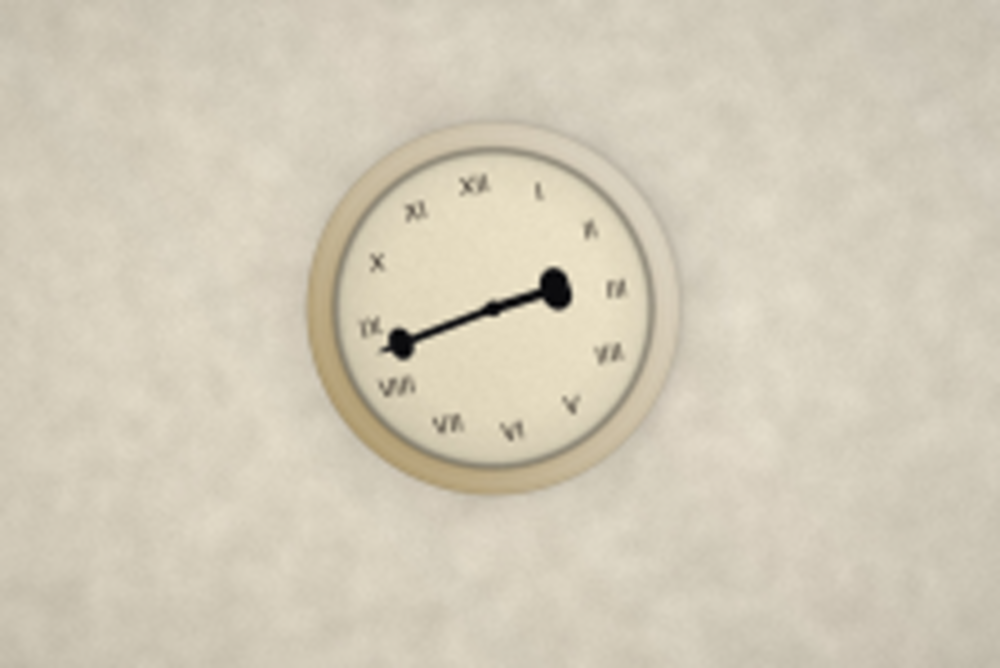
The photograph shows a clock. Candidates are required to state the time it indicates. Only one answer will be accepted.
2:43
